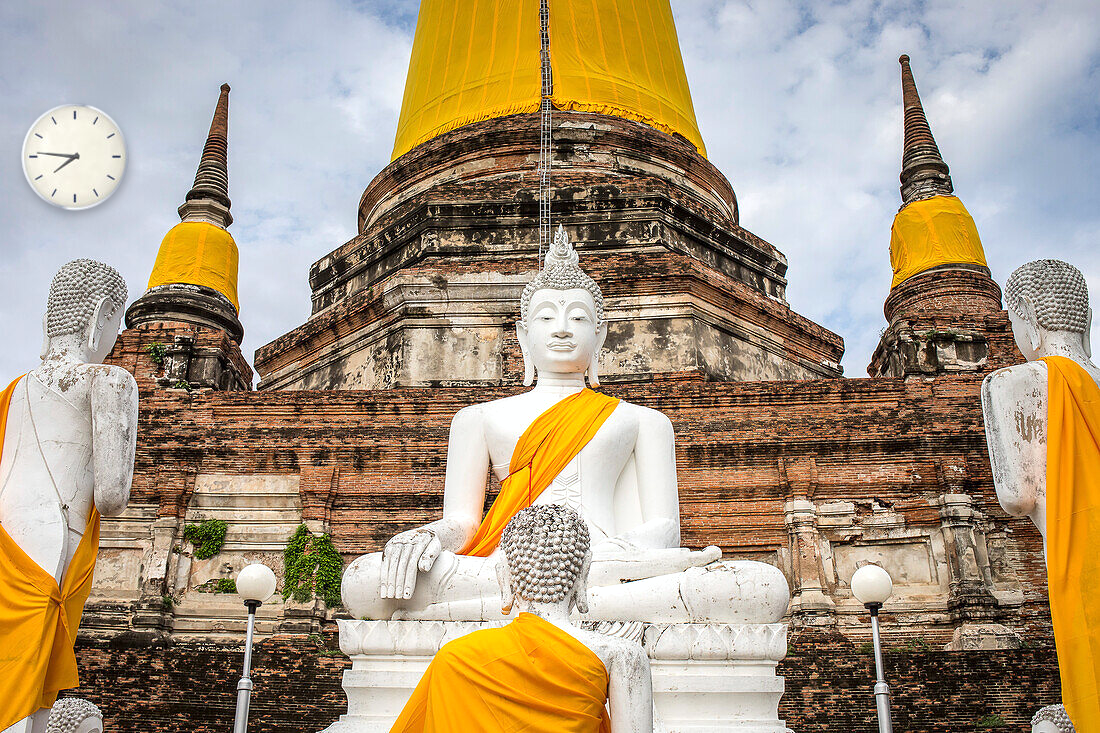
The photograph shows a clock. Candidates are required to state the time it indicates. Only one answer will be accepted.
7:46
